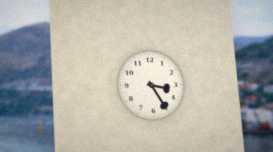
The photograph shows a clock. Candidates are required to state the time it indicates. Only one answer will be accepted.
3:25
